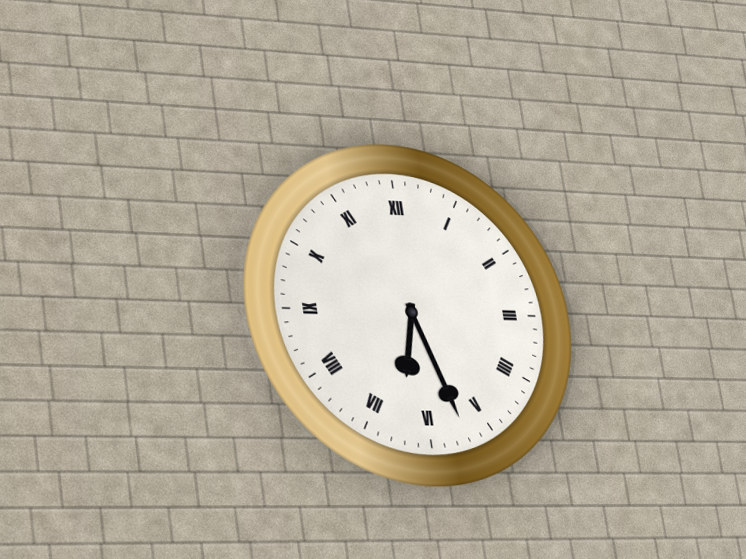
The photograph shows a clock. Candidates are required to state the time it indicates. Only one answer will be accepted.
6:27
